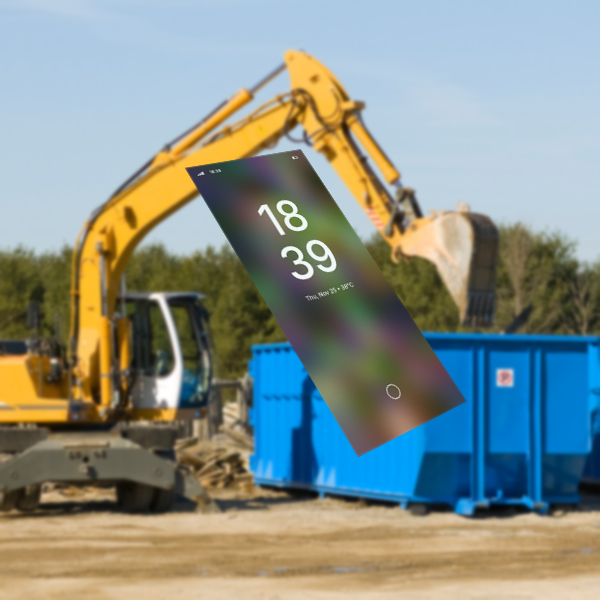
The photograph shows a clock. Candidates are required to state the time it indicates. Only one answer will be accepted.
18:39
